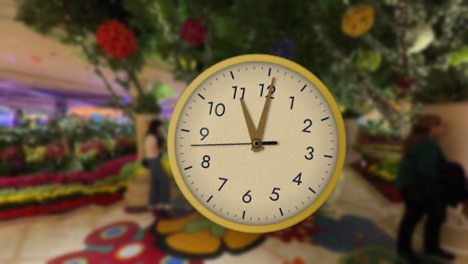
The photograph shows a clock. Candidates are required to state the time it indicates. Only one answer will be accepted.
11:00:43
